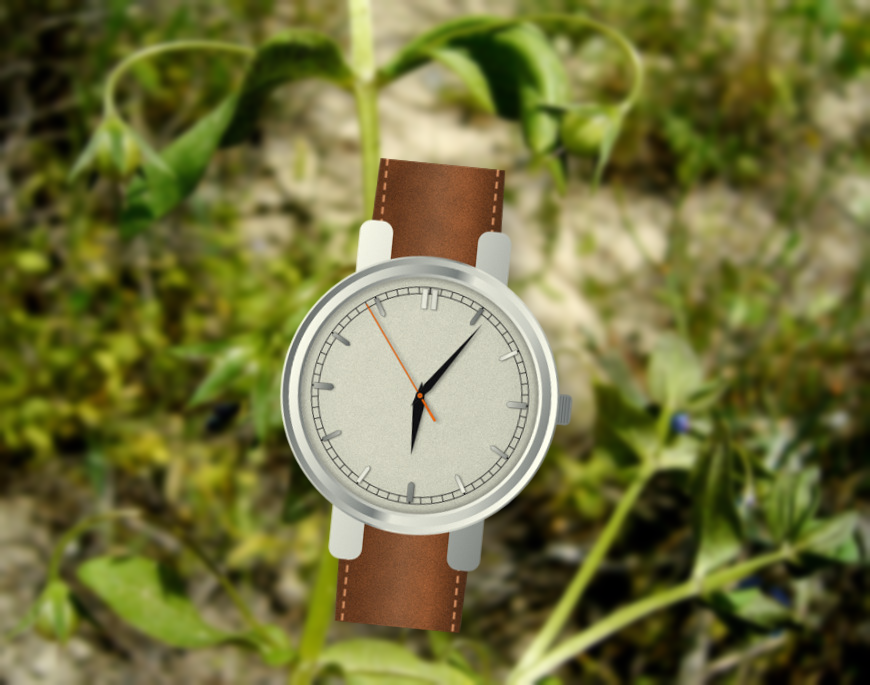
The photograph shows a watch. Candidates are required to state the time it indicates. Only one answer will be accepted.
6:05:54
